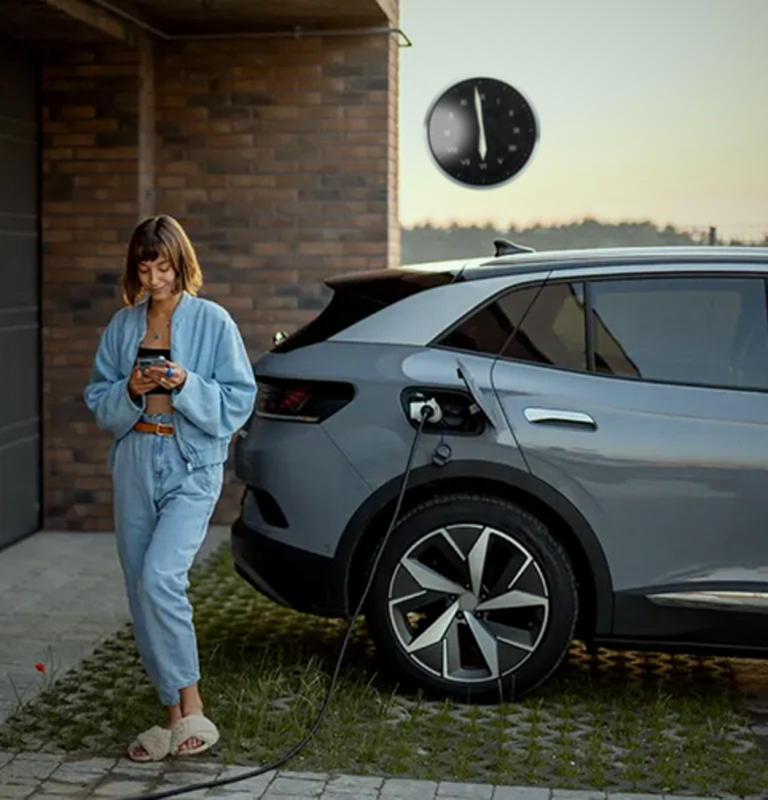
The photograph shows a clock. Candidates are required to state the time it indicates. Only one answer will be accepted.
5:59
